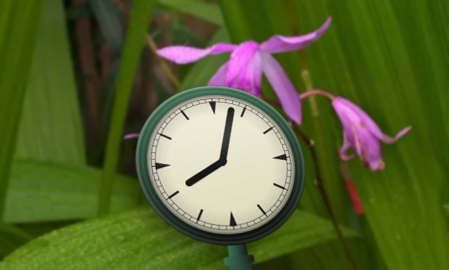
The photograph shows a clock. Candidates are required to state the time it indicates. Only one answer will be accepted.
8:03
